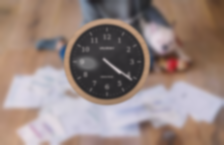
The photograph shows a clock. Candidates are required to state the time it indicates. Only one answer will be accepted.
4:21
